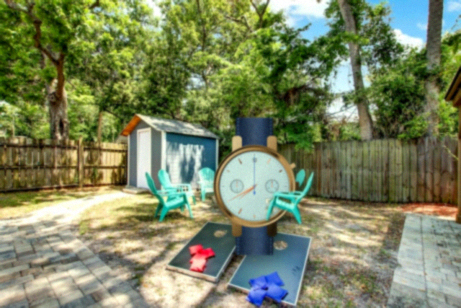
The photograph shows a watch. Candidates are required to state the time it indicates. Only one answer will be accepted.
7:40
